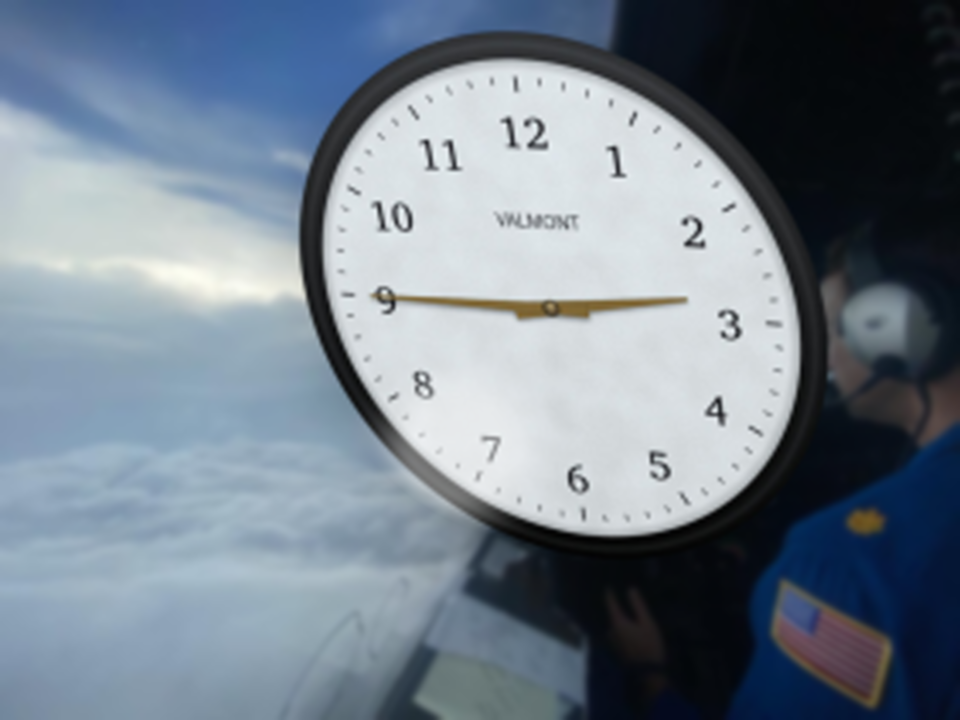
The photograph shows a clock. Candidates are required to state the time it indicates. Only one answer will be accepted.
2:45
